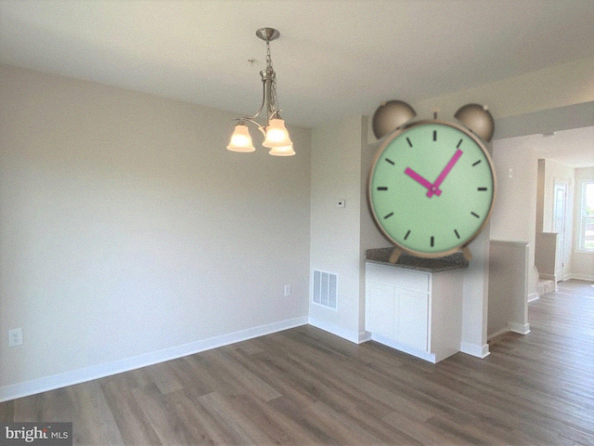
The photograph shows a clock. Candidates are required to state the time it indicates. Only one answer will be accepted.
10:06
